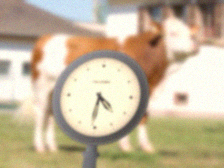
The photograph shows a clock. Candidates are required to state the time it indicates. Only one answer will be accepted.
4:31
